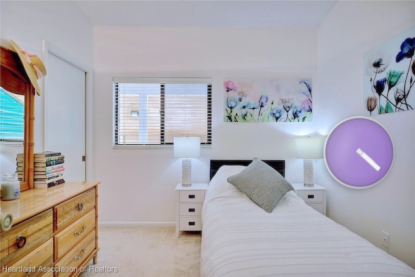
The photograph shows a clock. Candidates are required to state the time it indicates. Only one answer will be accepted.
4:22
